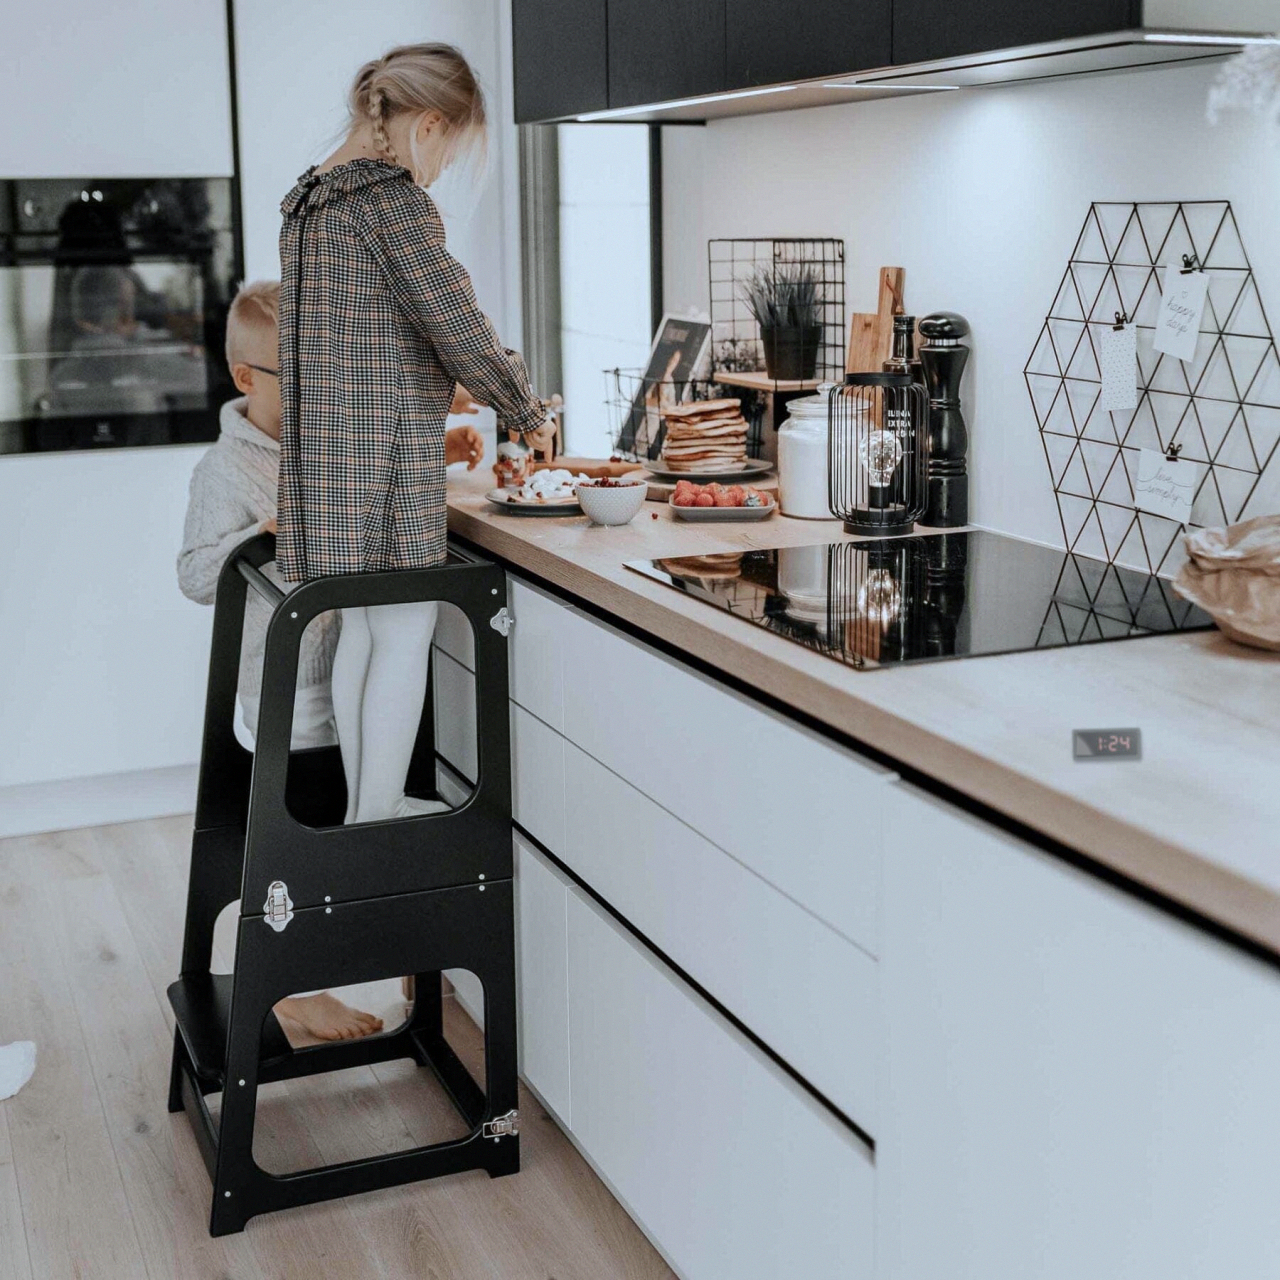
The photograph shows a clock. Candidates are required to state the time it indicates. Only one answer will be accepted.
1:24
